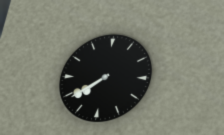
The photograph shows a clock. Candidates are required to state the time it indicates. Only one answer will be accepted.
7:39
